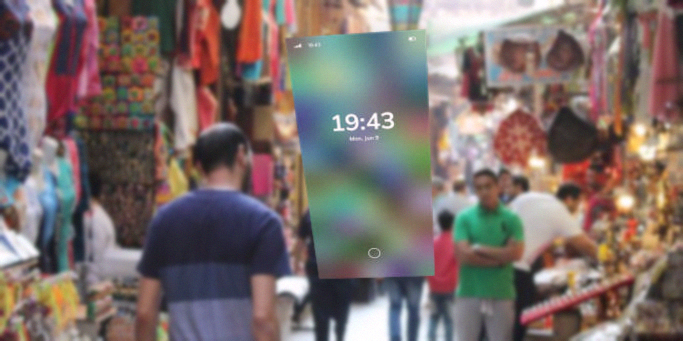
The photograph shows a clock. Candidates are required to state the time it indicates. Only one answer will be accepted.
19:43
